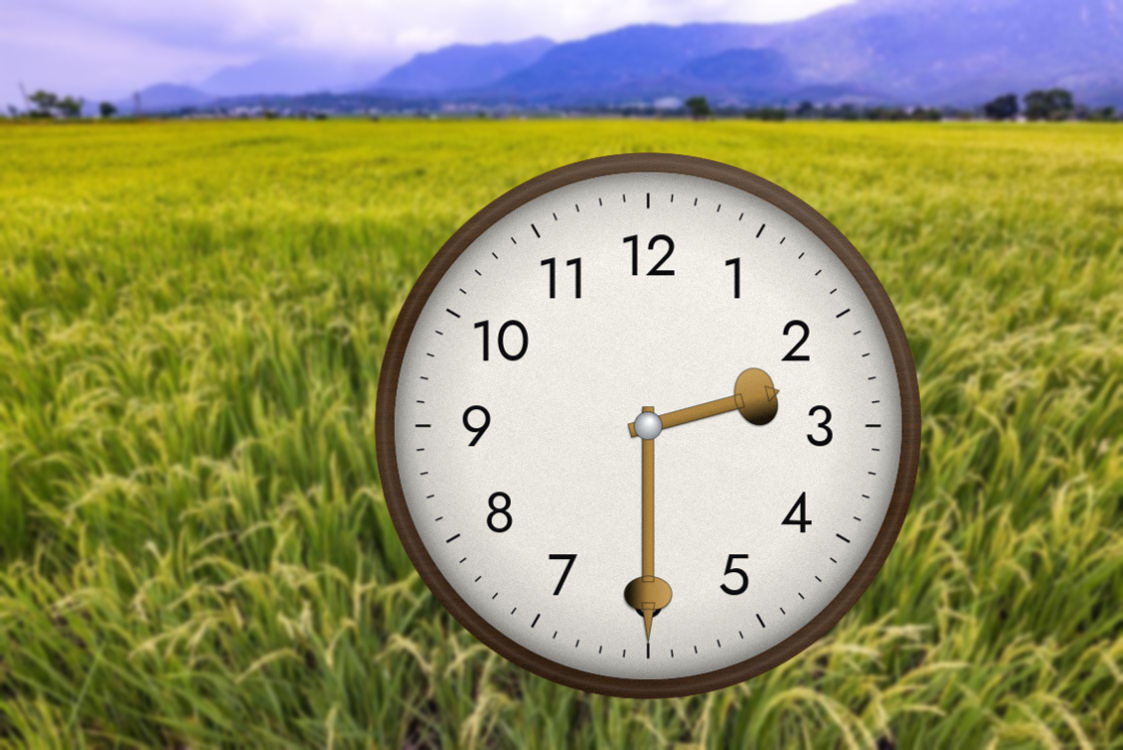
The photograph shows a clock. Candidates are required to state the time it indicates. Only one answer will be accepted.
2:30
